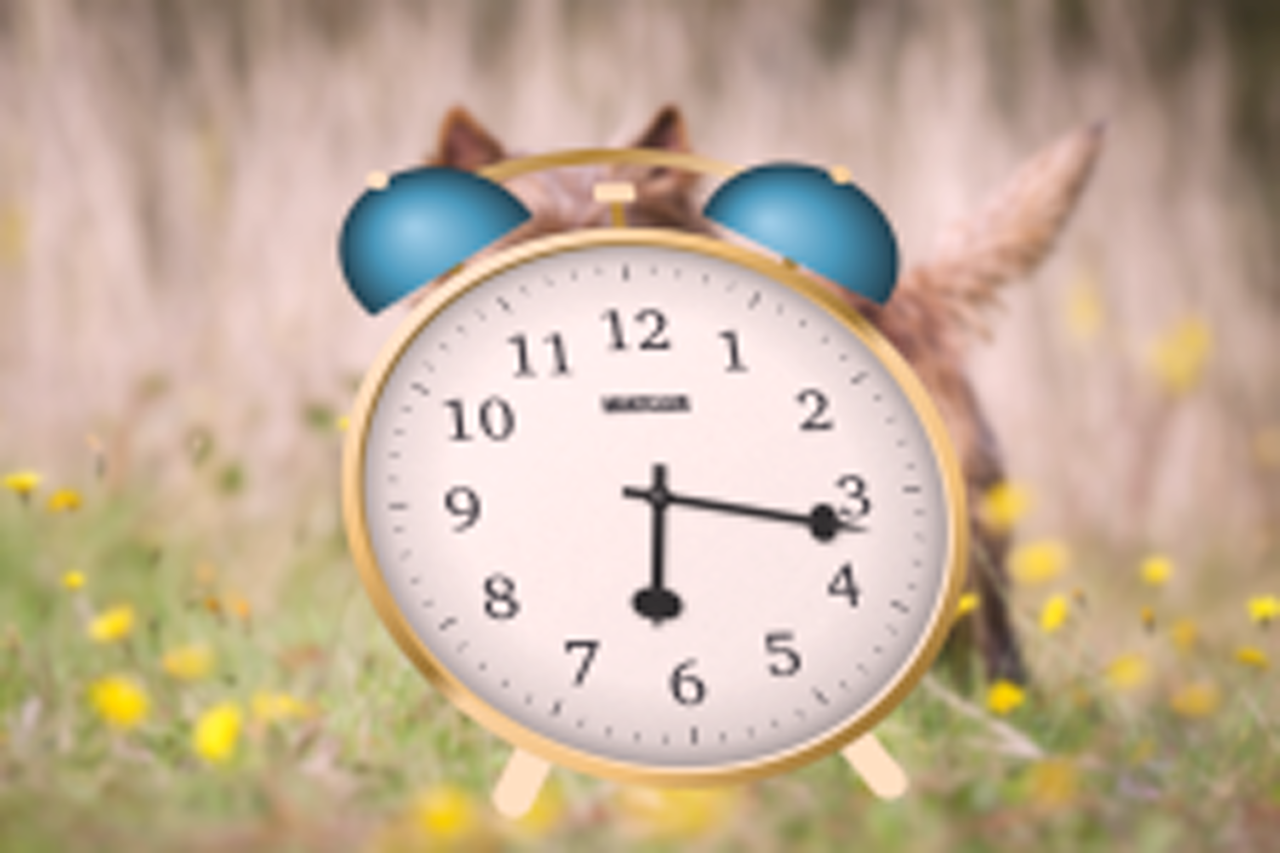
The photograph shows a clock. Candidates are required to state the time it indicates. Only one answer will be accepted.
6:17
